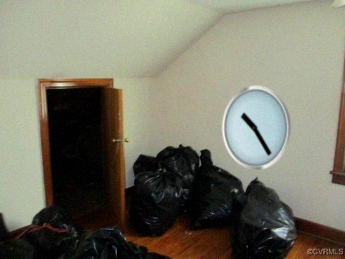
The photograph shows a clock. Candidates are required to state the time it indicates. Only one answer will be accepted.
10:24
